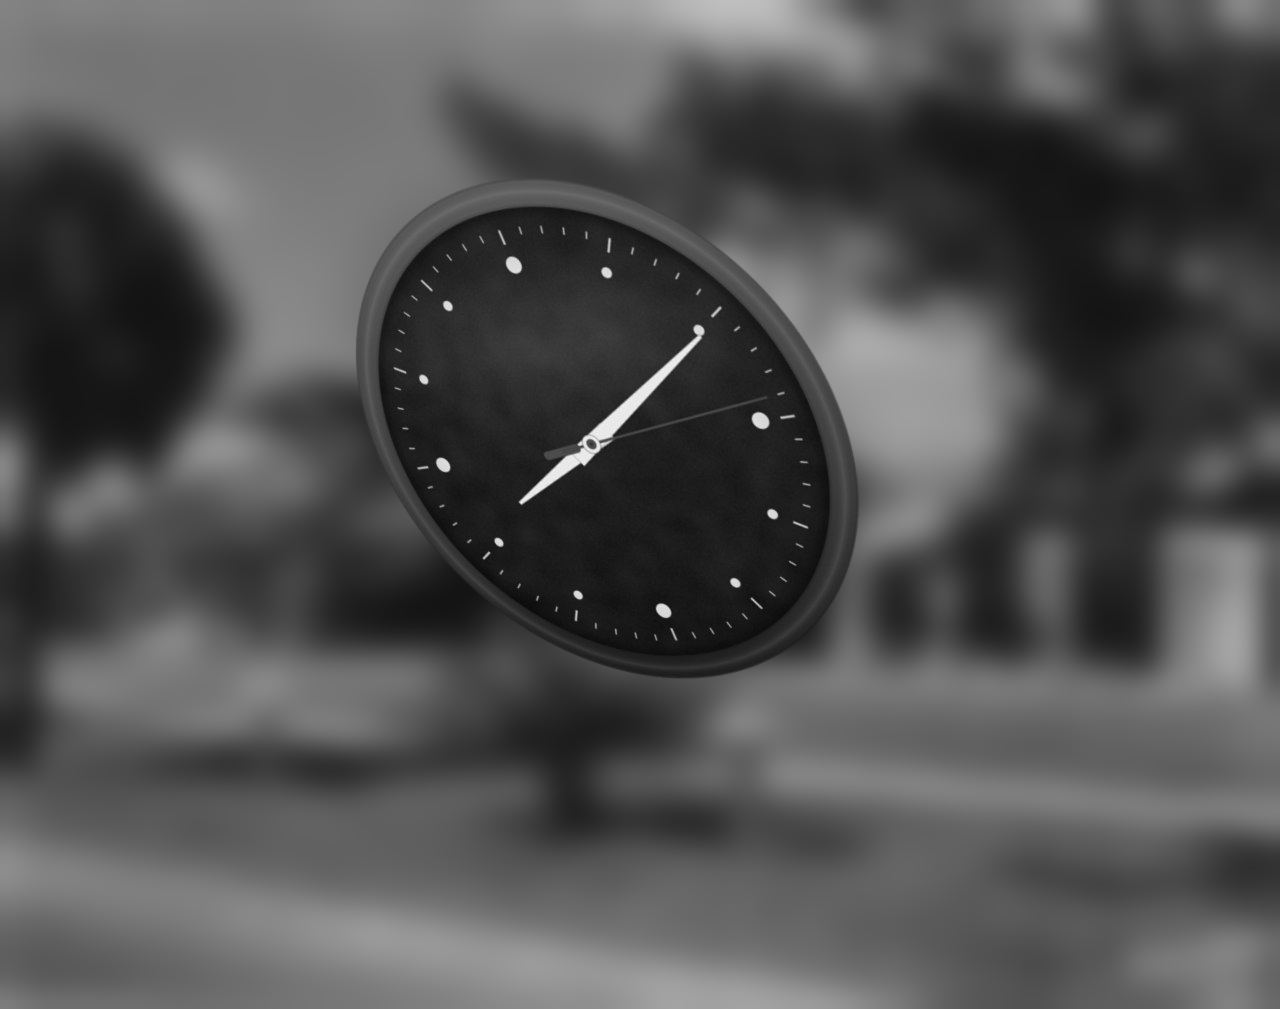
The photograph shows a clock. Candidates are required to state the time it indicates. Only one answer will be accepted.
8:10:14
